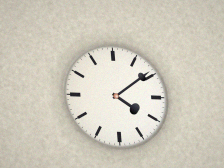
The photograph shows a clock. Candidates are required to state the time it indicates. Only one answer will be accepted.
4:09
